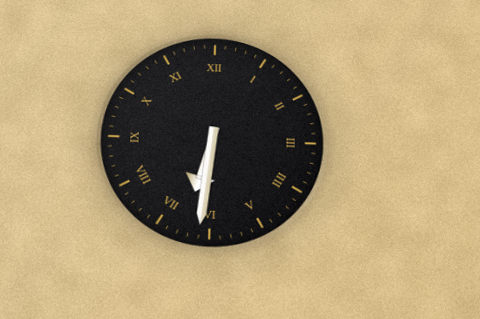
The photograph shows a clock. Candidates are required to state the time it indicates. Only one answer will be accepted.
6:31
